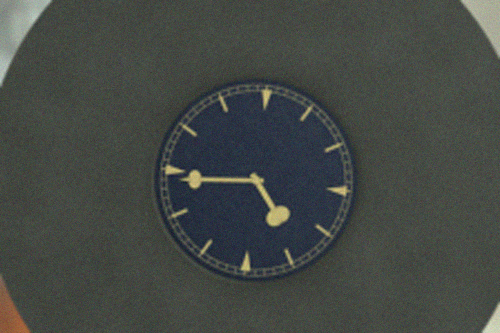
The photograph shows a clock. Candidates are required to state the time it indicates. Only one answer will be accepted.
4:44
